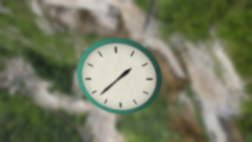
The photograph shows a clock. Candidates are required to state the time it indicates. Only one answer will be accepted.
1:38
